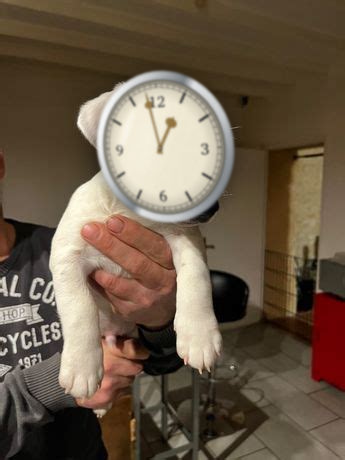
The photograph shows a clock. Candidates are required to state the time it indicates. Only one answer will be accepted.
12:58
